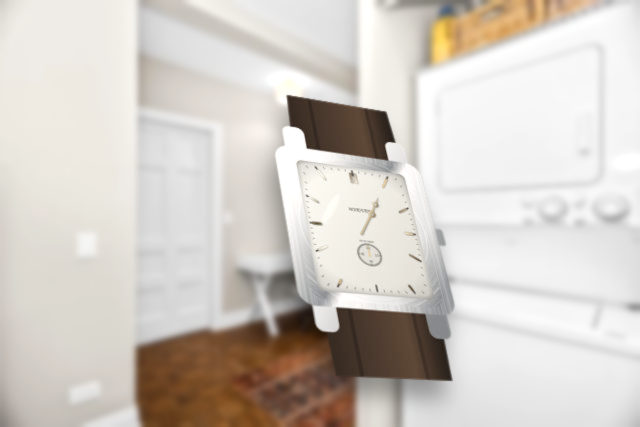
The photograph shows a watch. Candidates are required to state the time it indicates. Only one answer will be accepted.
1:05
